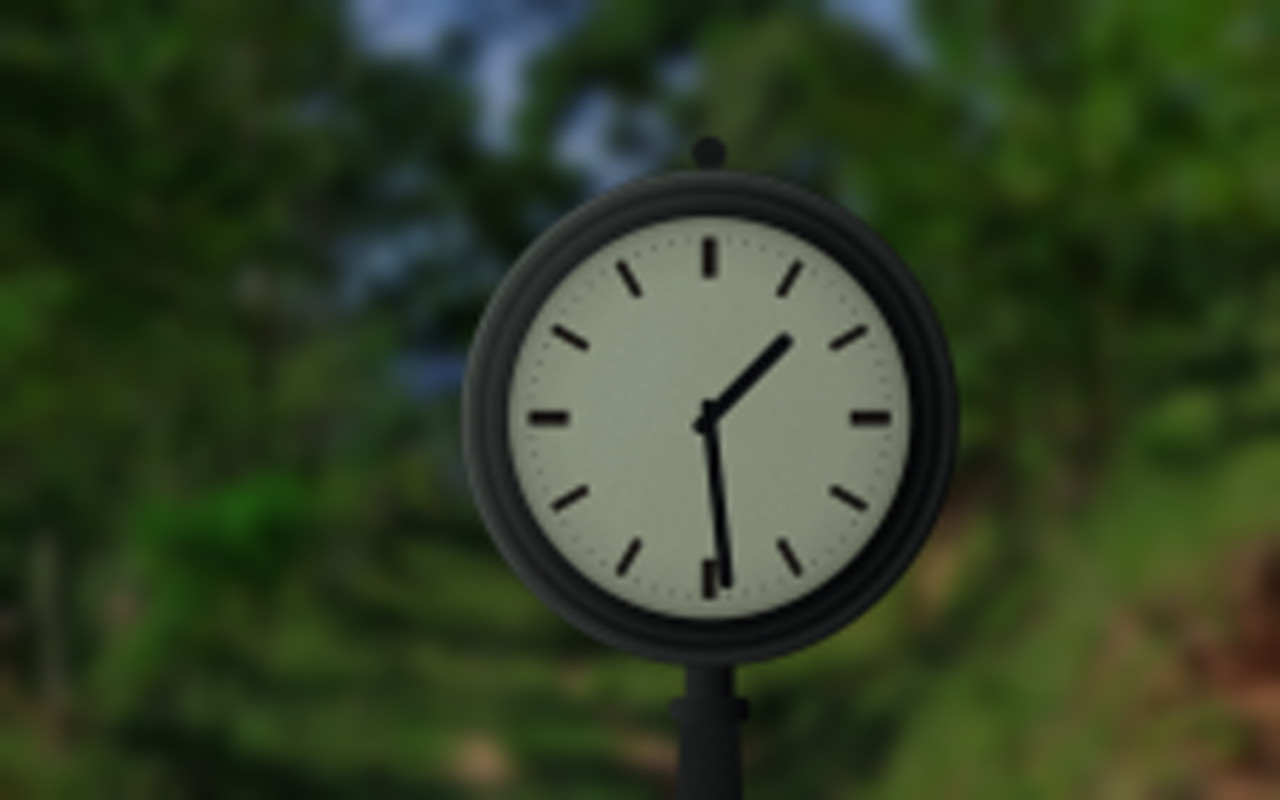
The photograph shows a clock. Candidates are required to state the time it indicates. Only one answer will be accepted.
1:29
